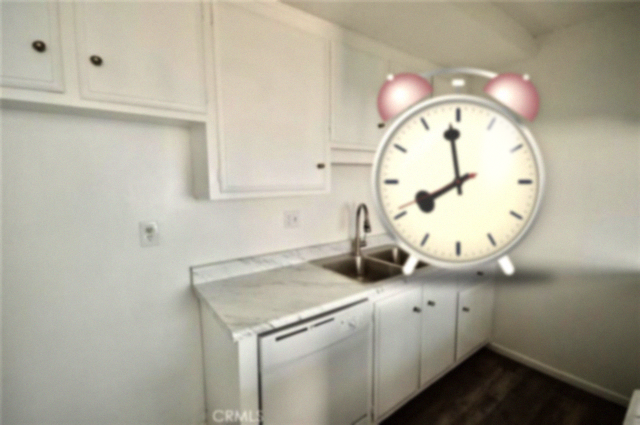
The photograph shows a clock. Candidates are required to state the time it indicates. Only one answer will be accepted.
7:58:41
